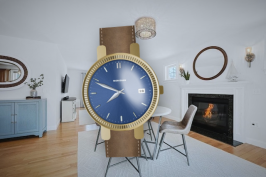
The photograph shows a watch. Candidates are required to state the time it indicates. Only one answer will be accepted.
7:49
